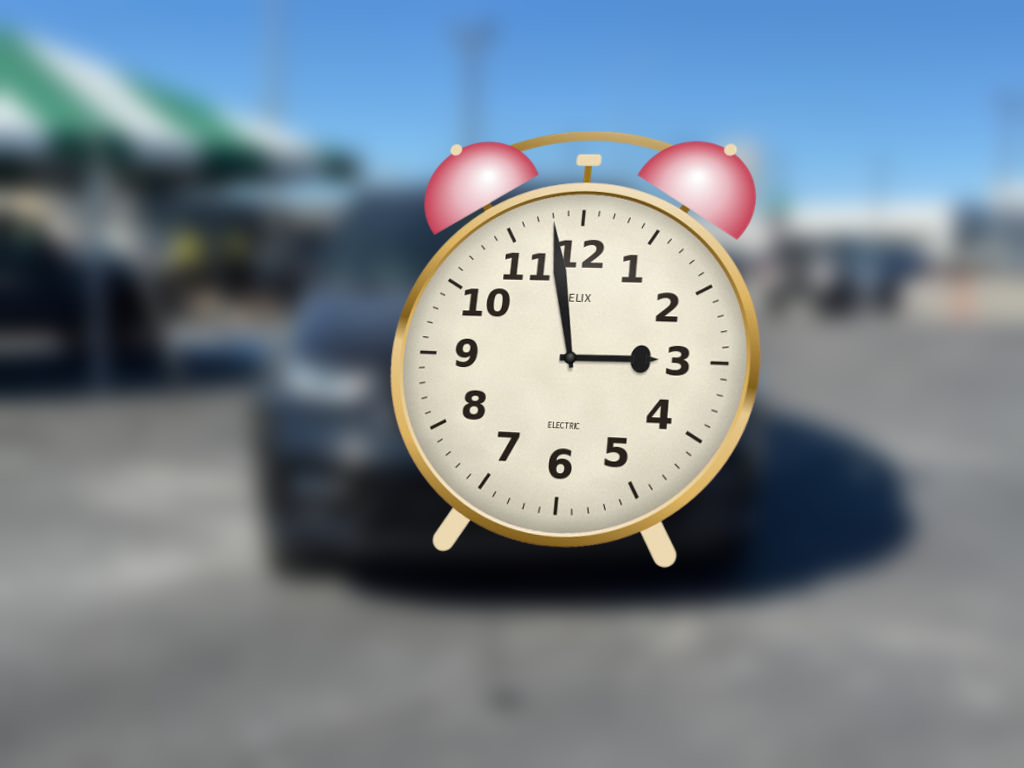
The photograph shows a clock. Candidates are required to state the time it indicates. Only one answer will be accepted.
2:58
